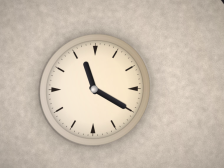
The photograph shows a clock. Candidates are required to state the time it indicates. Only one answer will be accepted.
11:20
